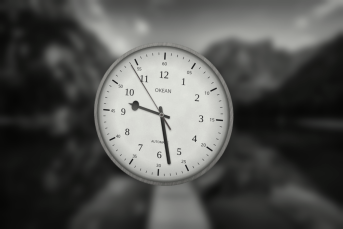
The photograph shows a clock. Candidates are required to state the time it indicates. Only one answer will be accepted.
9:27:54
